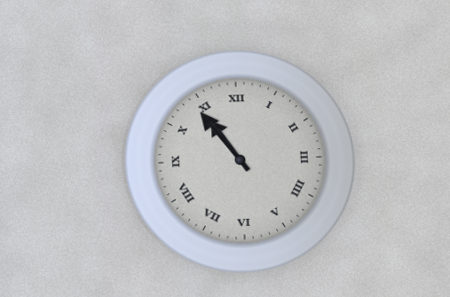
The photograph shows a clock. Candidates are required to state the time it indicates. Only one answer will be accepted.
10:54
